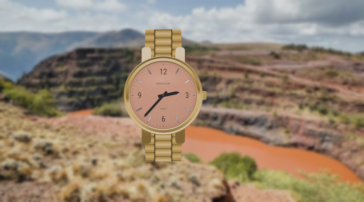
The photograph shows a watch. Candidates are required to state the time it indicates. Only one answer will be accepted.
2:37
